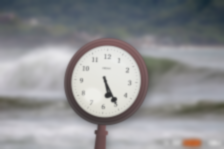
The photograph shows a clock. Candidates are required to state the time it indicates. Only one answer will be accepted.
5:25
